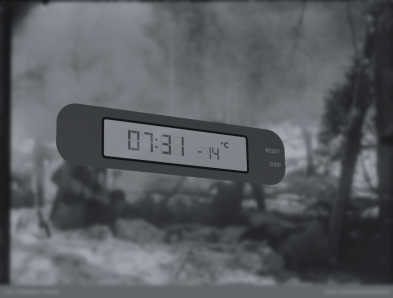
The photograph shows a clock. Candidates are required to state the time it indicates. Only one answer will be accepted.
7:31
